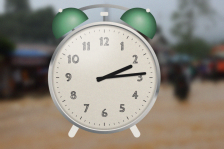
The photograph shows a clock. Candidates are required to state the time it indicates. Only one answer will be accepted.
2:14
